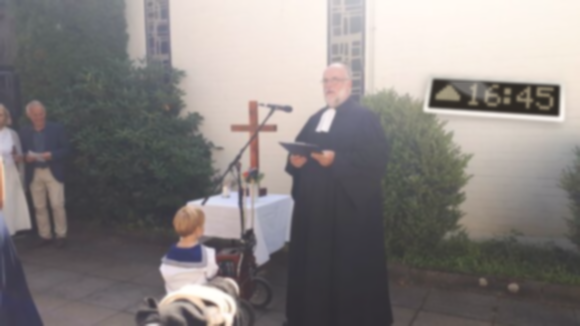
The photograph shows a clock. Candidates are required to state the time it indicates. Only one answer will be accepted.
16:45
